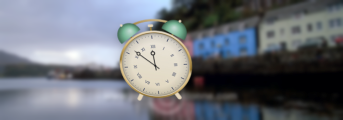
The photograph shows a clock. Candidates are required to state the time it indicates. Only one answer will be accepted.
11:52
